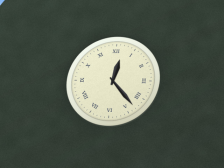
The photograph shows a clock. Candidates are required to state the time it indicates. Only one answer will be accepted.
12:23
